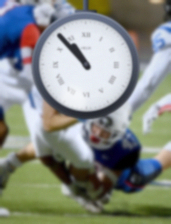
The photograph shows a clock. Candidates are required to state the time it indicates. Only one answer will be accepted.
10:53
